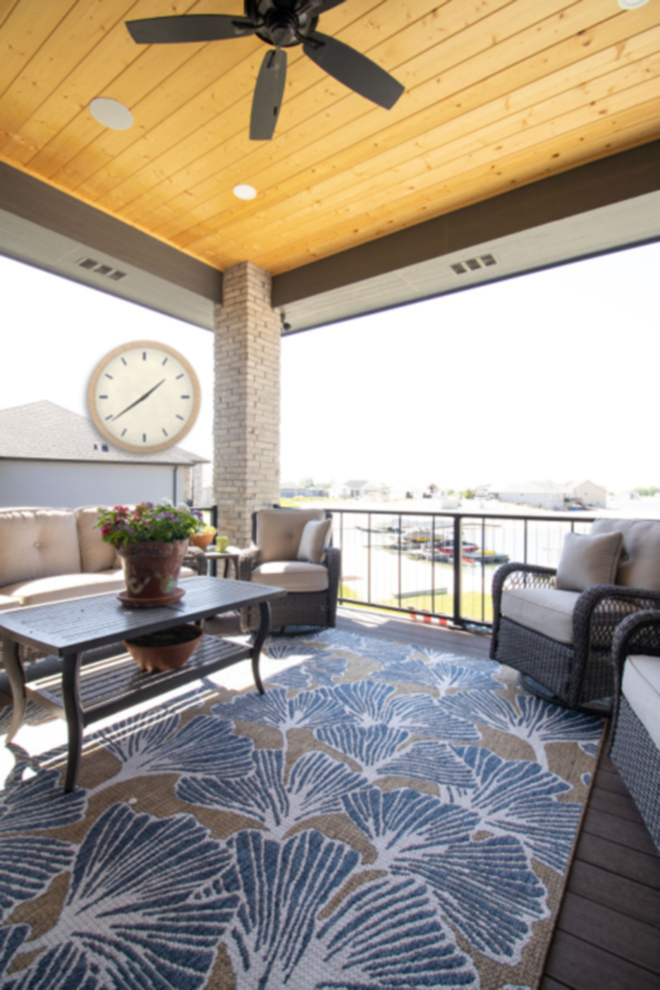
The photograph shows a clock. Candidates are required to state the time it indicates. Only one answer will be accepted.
1:39
